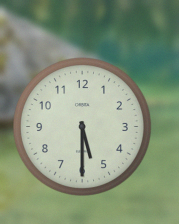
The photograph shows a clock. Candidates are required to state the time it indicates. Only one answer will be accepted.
5:30
